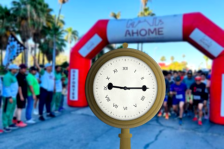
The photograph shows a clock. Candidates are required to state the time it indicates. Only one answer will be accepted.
9:15
